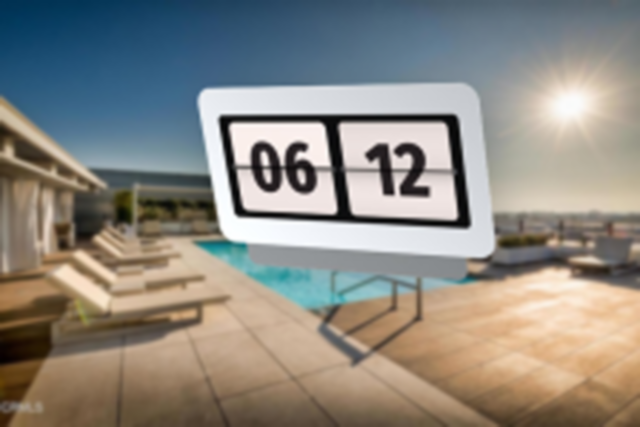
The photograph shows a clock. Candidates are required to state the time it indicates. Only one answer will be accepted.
6:12
